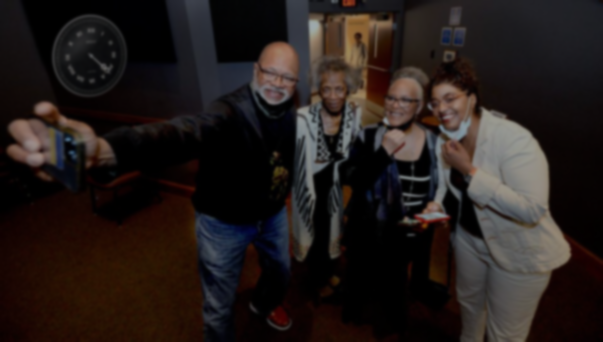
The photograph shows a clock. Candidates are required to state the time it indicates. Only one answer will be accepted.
4:22
